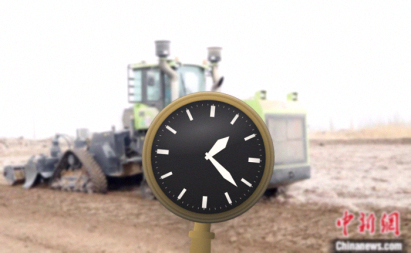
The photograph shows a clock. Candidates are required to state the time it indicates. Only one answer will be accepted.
1:22
